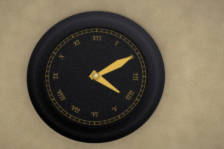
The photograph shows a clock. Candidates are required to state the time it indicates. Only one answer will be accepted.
4:10
